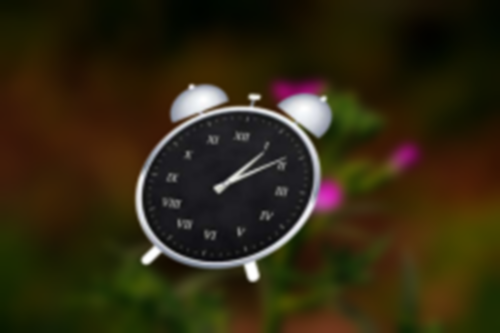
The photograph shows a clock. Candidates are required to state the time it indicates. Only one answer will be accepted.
1:09
